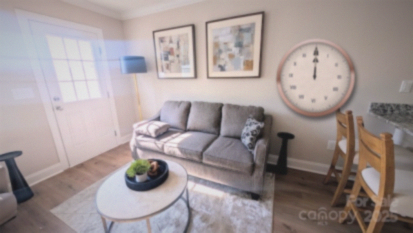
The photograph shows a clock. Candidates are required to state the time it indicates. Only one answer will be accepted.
12:00
